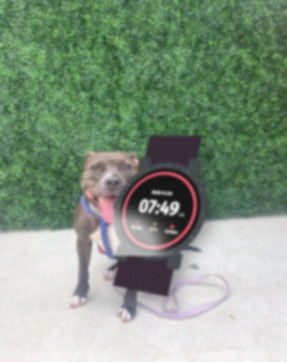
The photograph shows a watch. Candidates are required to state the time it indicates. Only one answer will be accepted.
7:49
